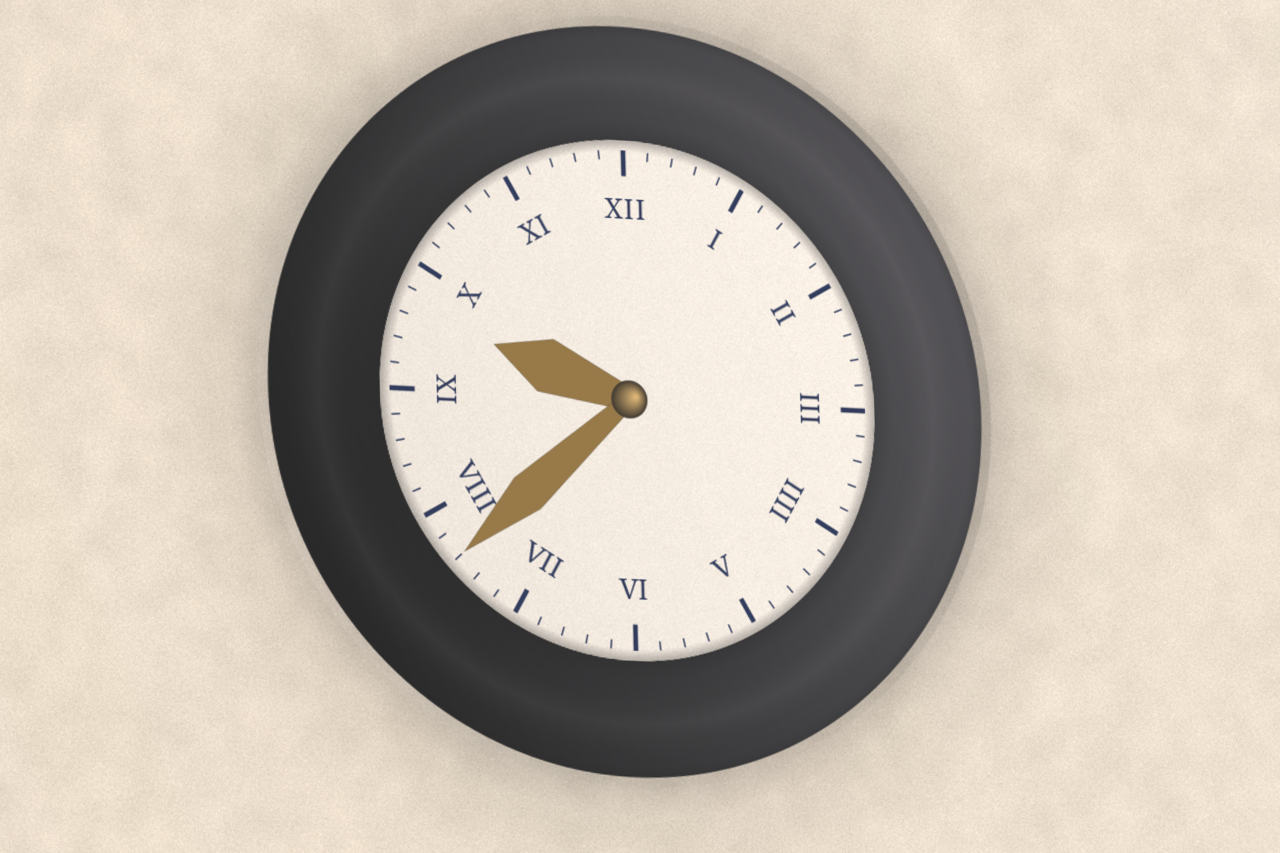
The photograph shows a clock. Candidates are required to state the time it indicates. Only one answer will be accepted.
9:38
